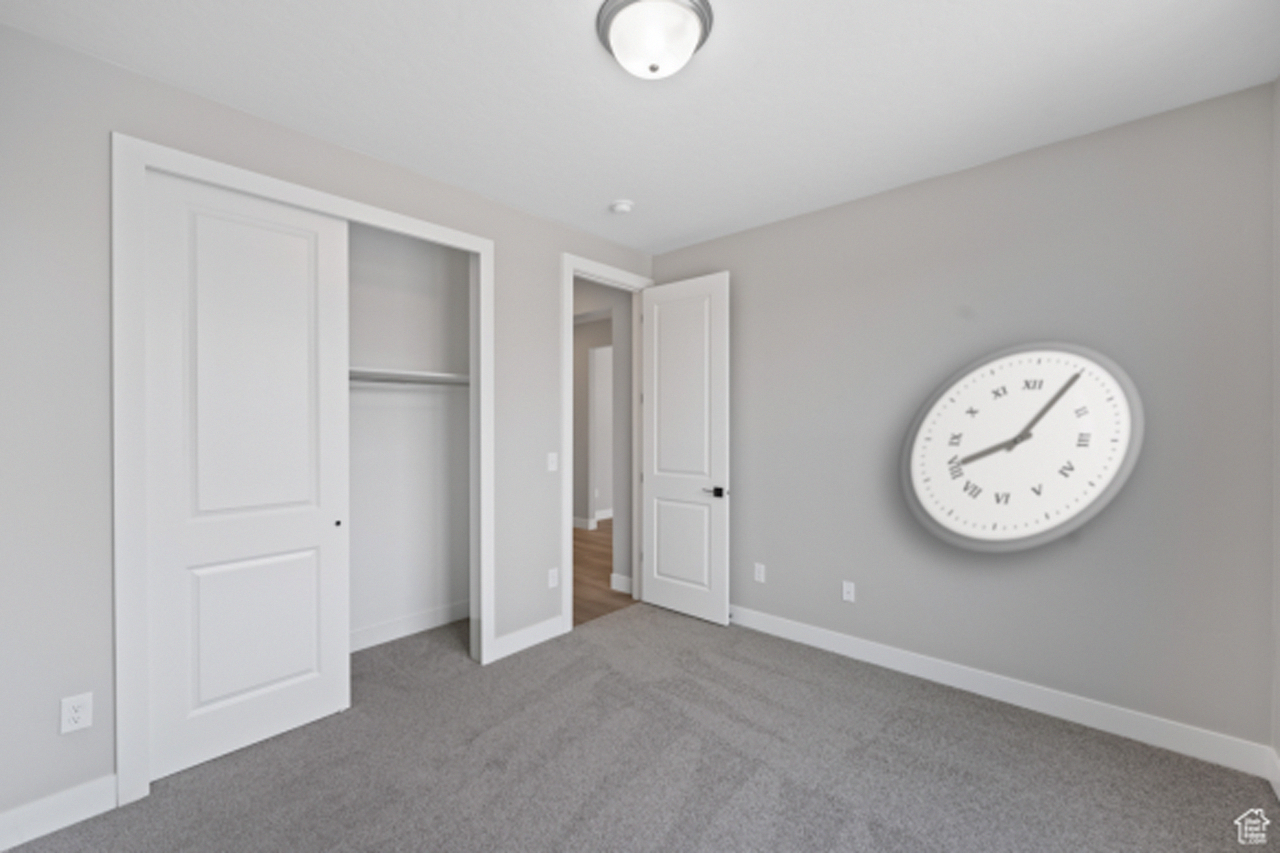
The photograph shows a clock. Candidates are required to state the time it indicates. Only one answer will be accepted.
8:05
